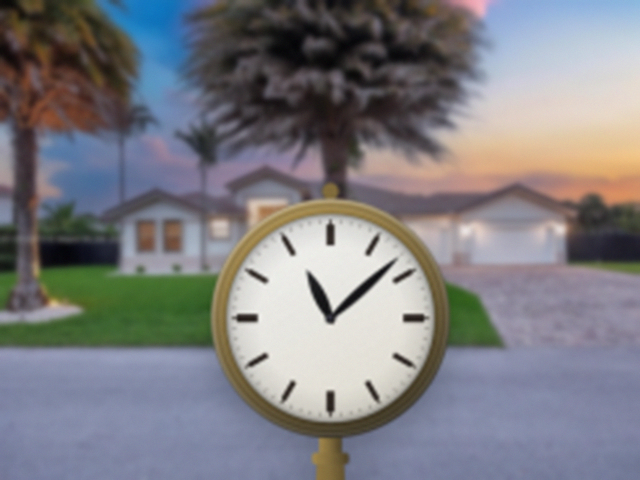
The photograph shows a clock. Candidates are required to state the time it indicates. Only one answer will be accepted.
11:08
